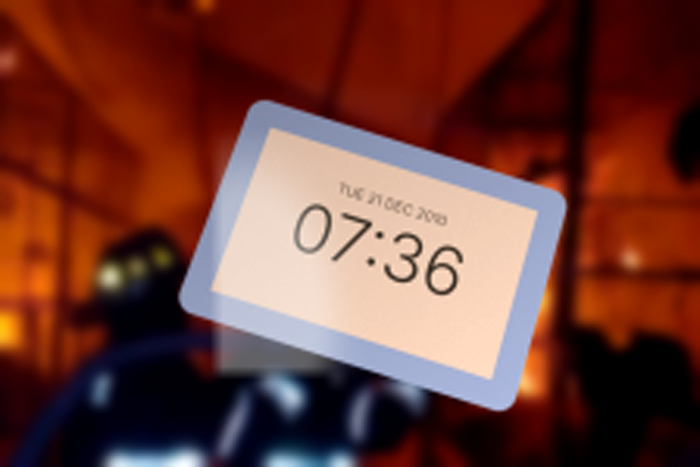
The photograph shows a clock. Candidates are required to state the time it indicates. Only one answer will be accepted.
7:36
